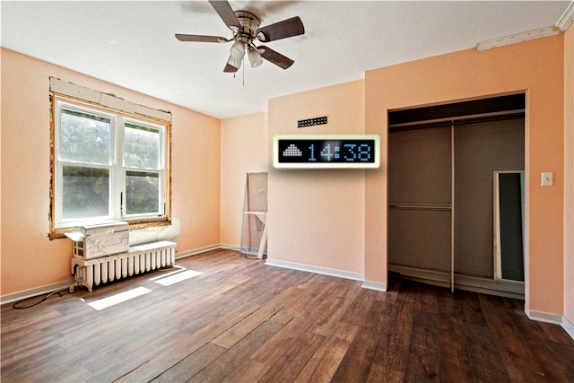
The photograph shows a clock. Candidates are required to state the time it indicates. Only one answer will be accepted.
14:38
